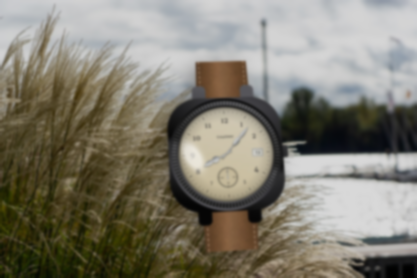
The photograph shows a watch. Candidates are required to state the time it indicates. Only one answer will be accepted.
8:07
